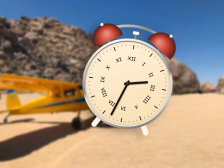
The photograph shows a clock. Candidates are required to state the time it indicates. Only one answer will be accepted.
2:33
